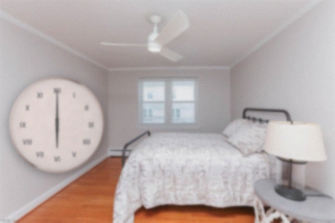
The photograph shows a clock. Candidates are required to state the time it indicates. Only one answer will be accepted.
6:00
